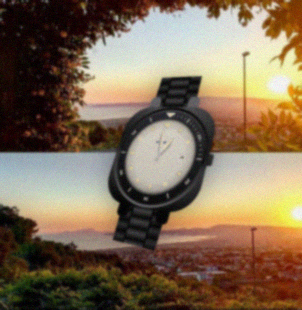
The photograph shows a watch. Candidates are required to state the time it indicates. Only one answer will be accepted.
12:59
